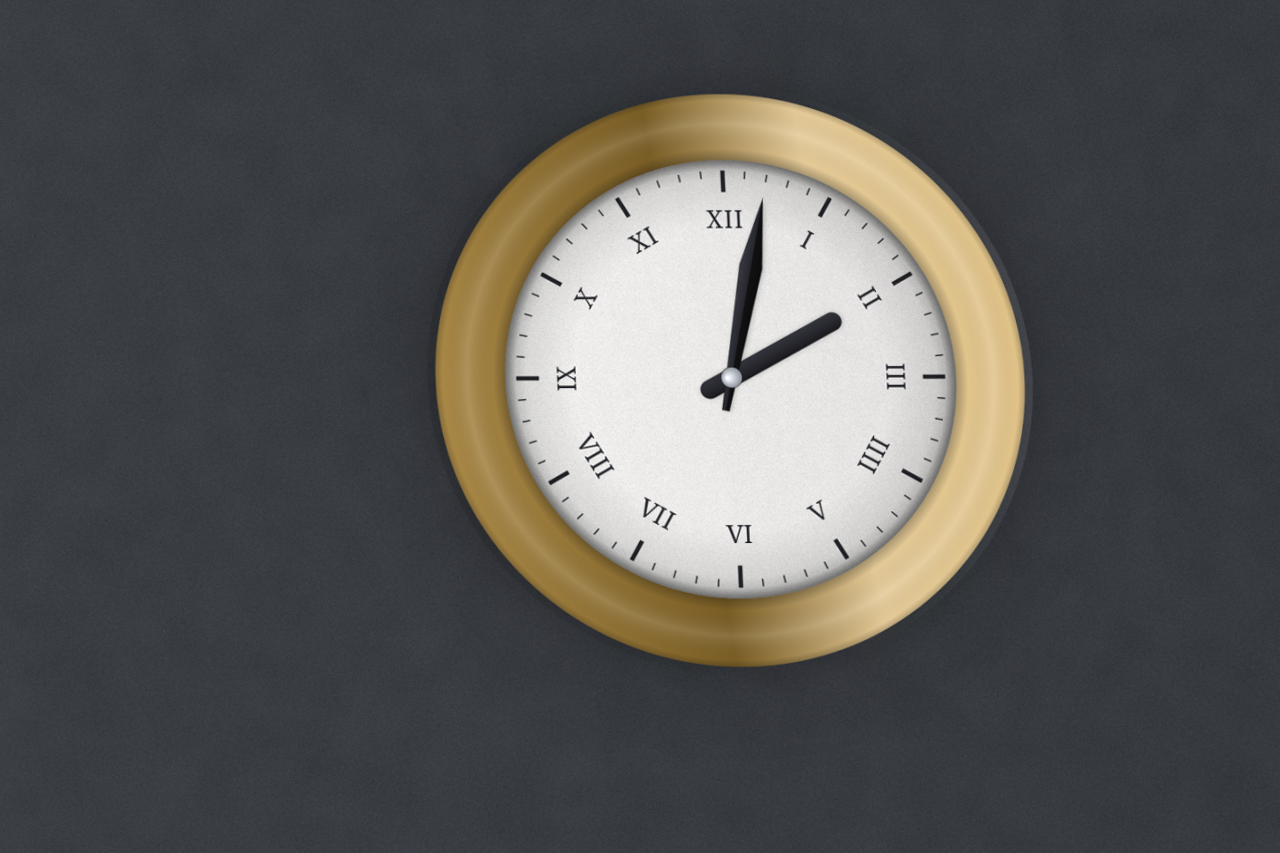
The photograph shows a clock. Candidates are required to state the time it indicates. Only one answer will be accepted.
2:02
